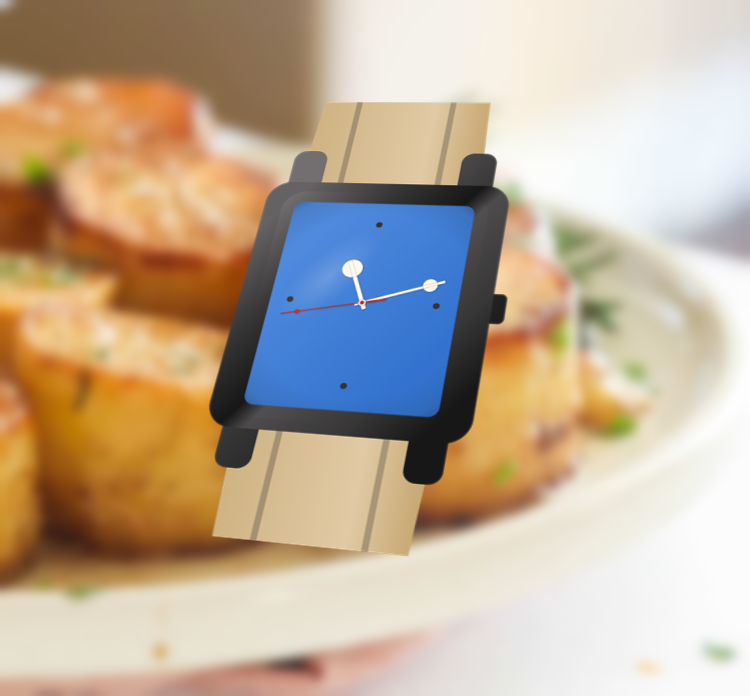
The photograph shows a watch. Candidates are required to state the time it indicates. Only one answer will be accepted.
11:11:43
